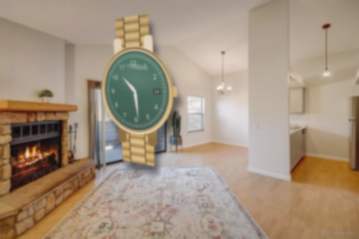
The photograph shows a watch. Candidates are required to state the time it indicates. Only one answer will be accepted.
10:29
